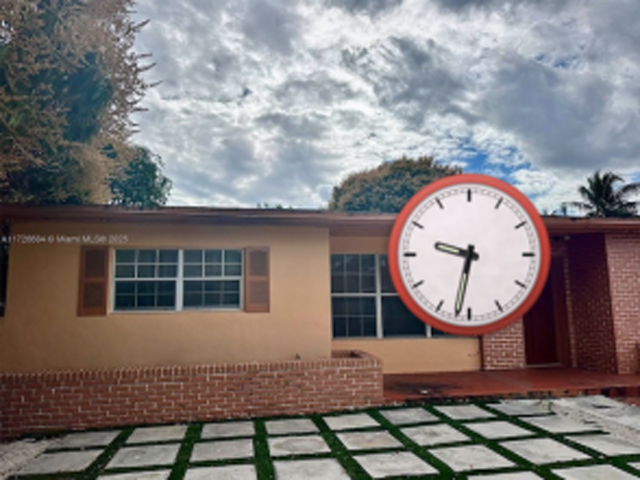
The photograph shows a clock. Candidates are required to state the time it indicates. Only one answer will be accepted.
9:32
